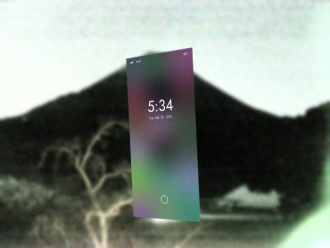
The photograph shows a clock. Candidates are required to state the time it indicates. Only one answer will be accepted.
5:34
